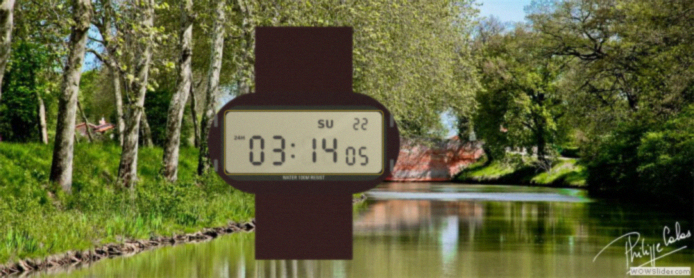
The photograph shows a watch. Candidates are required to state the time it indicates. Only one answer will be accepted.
3:14:05
